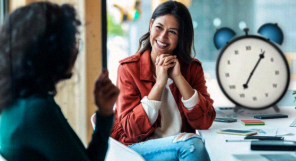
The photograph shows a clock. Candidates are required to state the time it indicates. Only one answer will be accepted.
7:06
